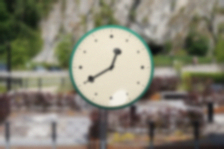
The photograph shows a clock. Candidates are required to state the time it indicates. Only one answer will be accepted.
12:40
